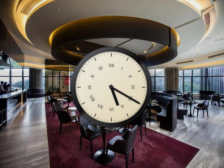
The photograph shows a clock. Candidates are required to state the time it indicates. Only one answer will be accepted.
5:20
